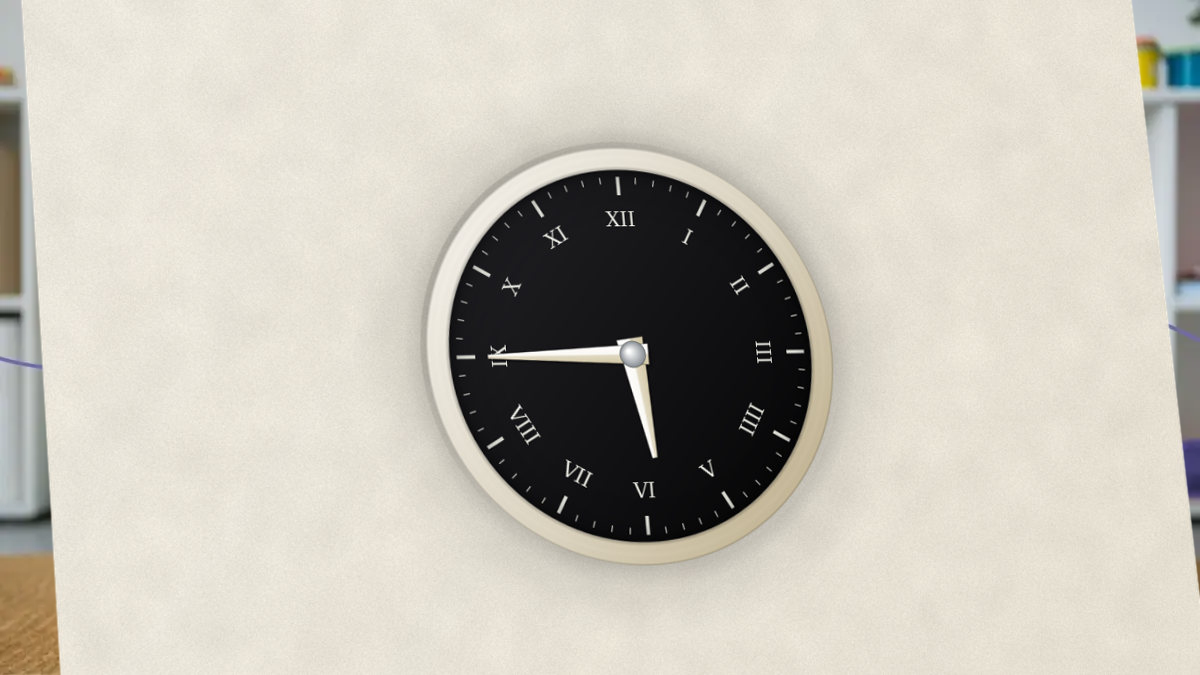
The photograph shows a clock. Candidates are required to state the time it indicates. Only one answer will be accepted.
5:45
